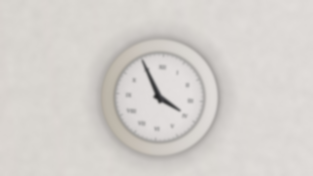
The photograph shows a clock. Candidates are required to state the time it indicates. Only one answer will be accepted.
3:55
